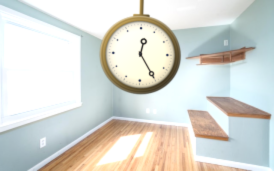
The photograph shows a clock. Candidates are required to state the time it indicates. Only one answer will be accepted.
12:25
